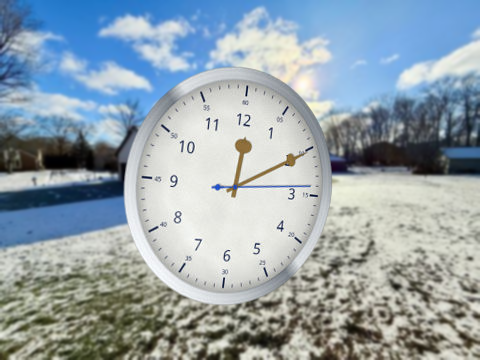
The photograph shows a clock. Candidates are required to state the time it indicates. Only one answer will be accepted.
12:10:14
